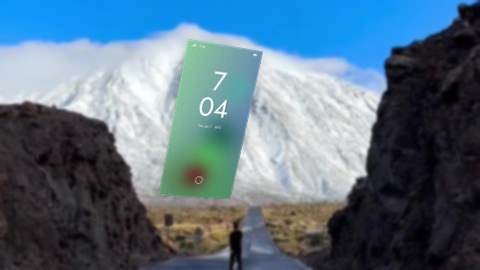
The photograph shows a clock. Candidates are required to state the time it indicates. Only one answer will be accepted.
7:04
